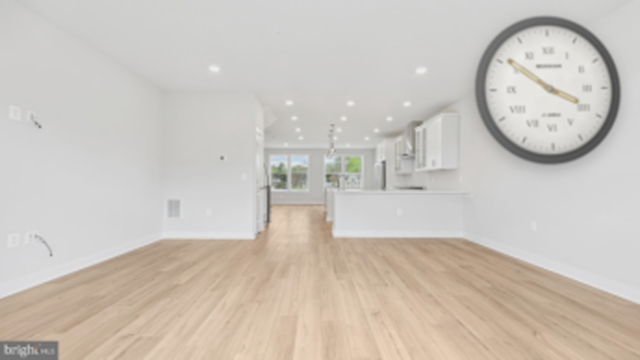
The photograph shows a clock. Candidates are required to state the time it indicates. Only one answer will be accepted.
3:51
